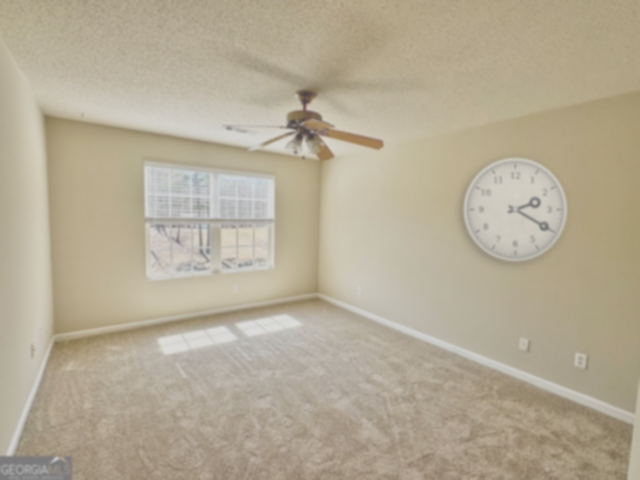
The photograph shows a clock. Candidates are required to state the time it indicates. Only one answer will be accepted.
2:20
